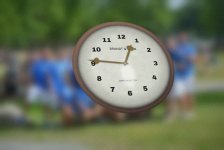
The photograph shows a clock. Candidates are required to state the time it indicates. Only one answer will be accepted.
12:46
